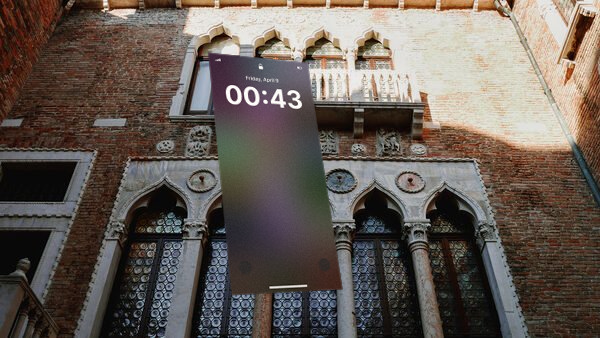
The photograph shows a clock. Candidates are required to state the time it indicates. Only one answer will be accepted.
0:43
